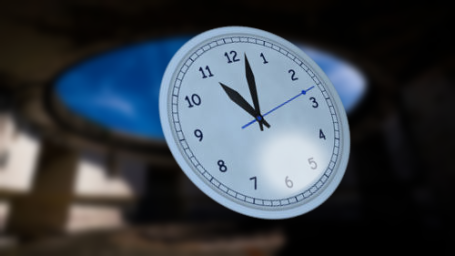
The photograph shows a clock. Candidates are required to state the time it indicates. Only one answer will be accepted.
11:02:13
